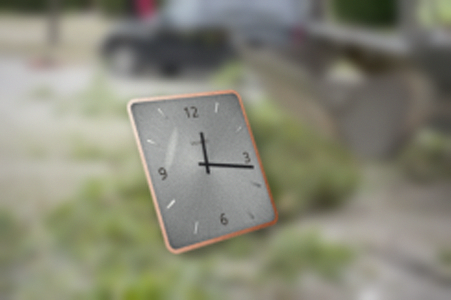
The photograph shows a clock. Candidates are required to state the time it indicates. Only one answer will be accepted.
12:17
